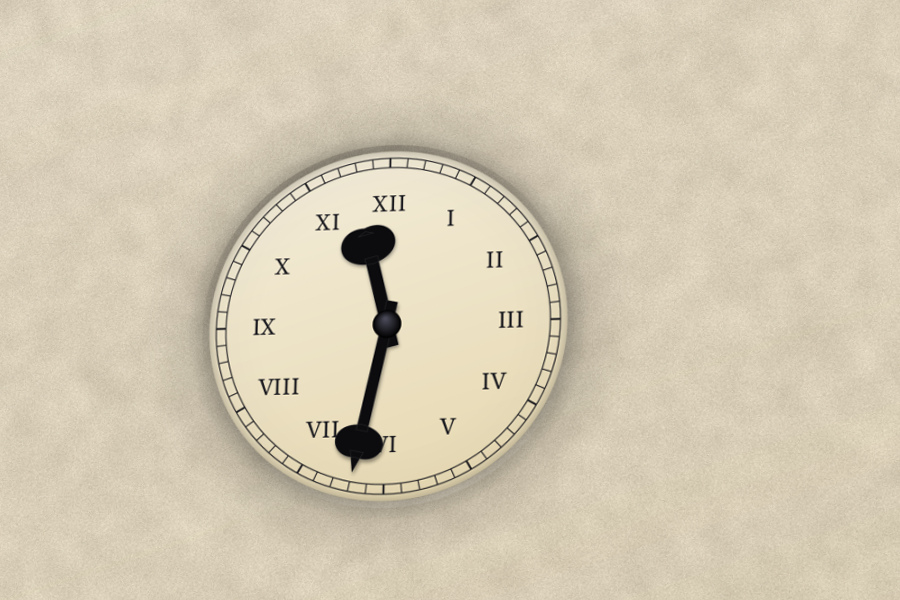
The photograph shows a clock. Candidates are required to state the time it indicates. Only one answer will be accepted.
11:32
